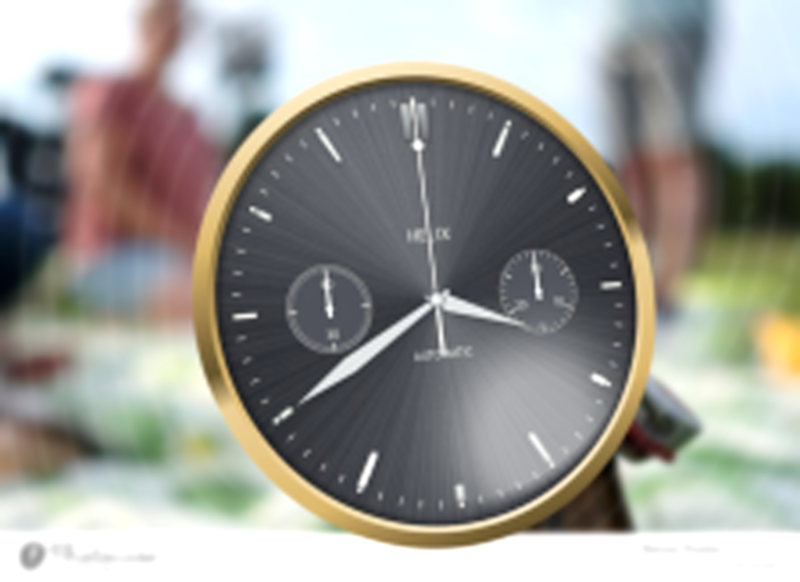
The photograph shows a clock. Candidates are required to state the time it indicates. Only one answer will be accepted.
3:40
